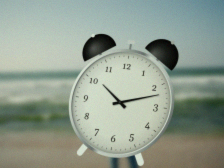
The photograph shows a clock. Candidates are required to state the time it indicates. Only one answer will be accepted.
10:12
